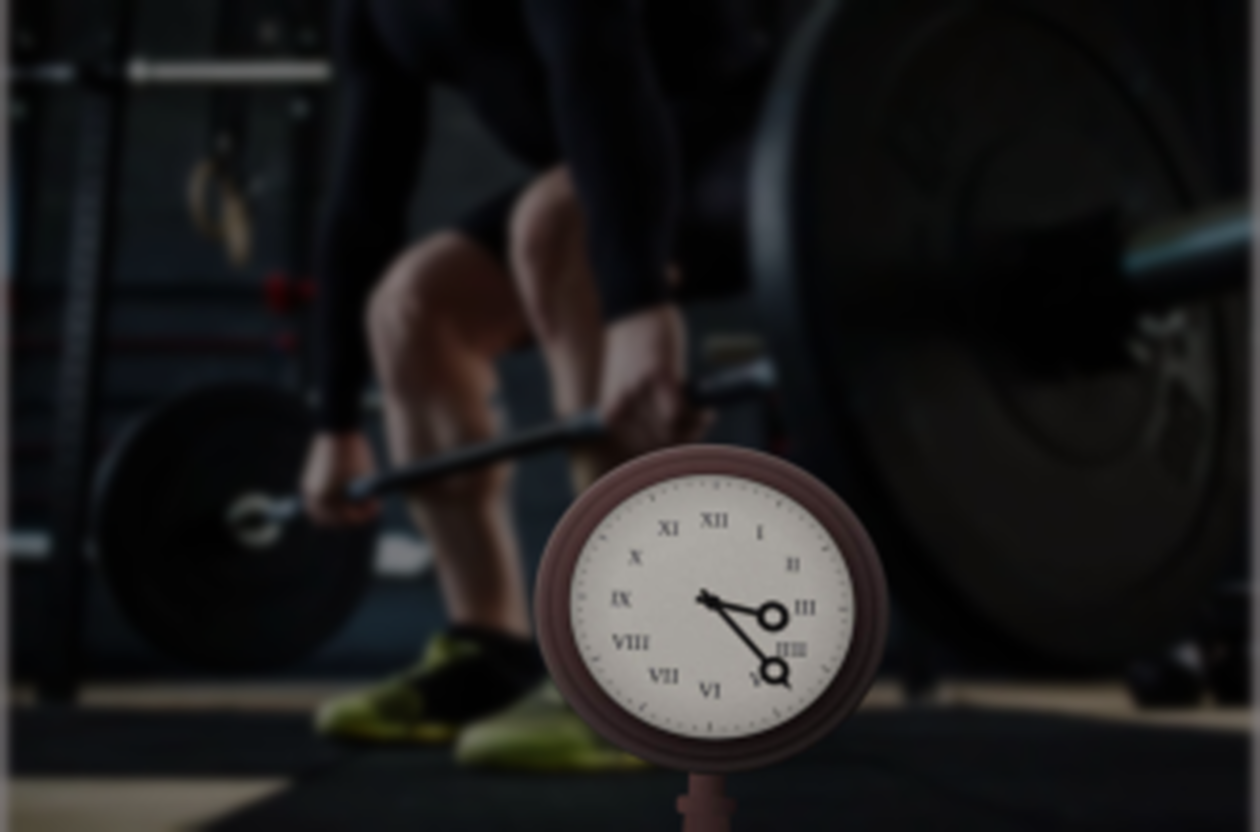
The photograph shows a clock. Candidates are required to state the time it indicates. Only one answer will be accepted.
3:23
